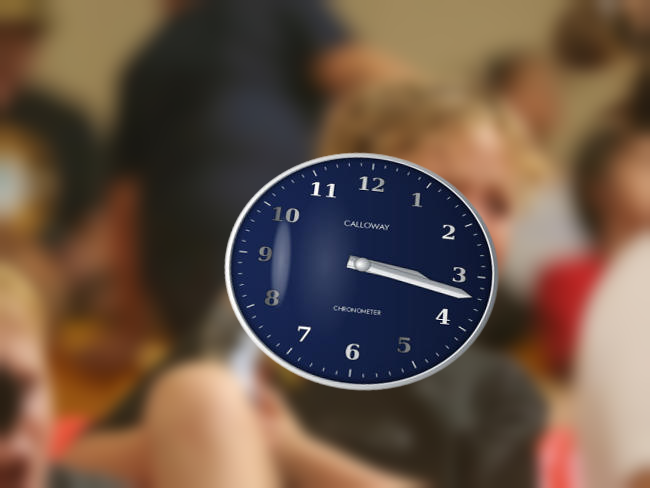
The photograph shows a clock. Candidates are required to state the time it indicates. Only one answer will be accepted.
3:17
